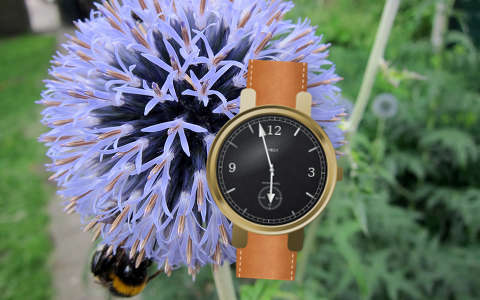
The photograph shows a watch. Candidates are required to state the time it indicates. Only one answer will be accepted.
5:57
